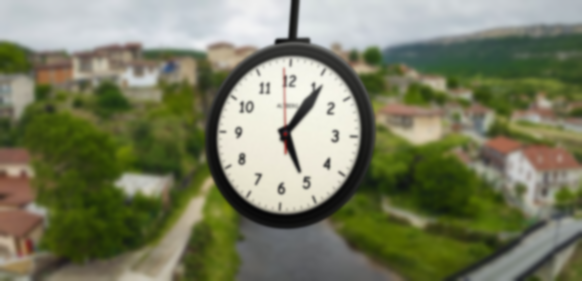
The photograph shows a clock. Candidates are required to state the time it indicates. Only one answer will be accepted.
5:05:59
